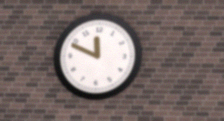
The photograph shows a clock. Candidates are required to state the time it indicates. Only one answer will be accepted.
11:49
